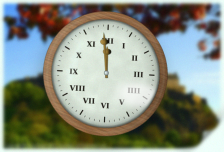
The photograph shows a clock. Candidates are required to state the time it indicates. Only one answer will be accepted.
11:59
